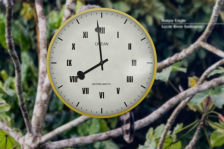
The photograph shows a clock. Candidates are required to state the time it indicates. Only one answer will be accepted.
7:59
